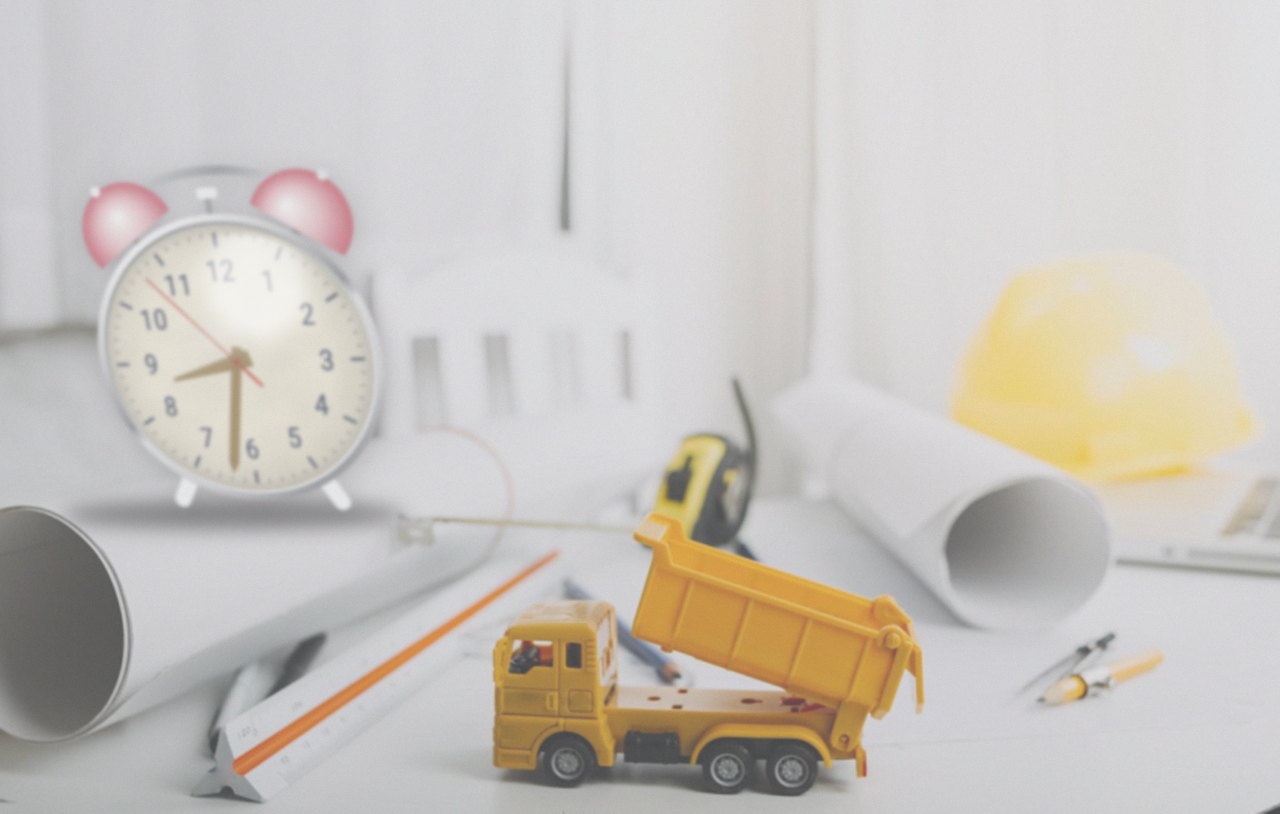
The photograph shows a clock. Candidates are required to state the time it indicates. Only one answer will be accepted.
8:31:53
